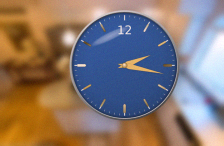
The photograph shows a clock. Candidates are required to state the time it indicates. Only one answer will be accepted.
2:17
